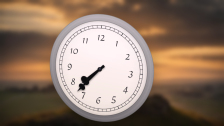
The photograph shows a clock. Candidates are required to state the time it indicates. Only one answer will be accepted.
7:37
